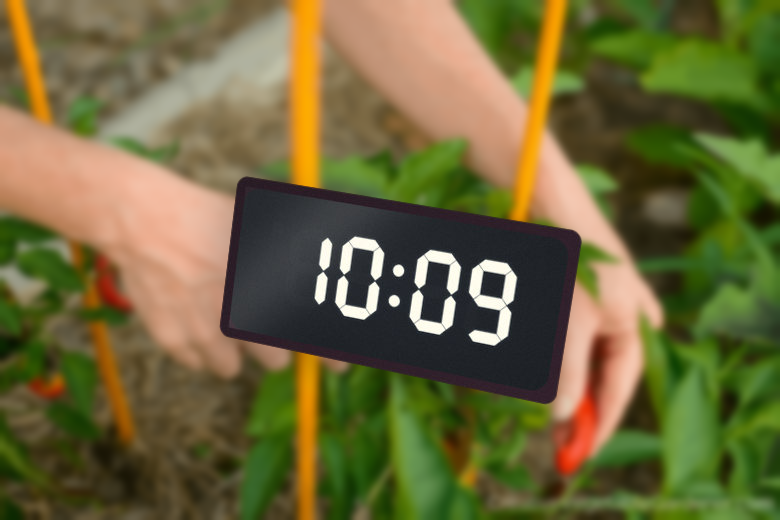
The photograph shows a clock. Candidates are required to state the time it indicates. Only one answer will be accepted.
10:09
